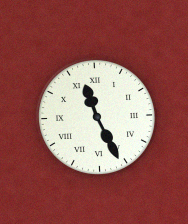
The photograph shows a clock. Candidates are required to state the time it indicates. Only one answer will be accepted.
11:26
